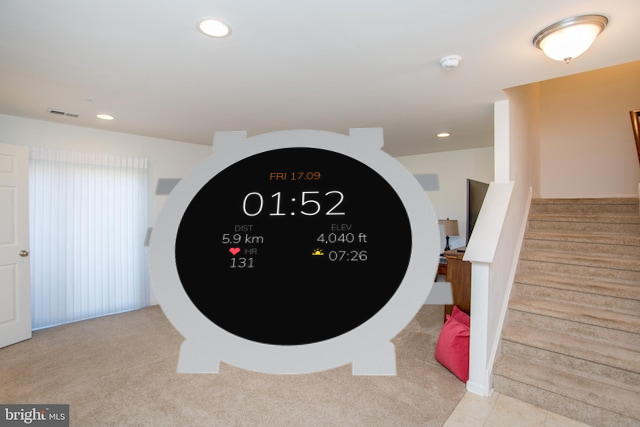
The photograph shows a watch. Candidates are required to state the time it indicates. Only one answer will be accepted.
1:52
